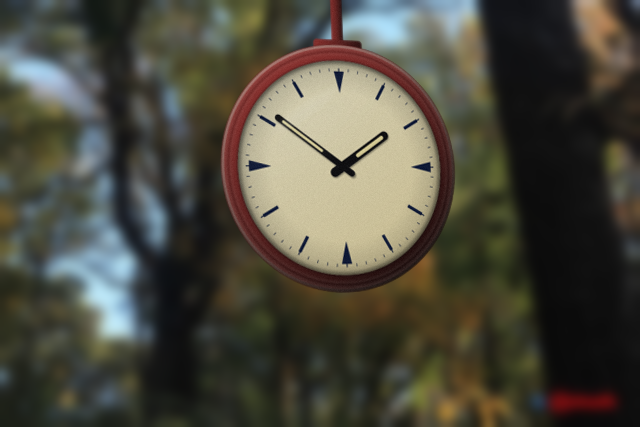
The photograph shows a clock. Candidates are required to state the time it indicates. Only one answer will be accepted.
1:51
